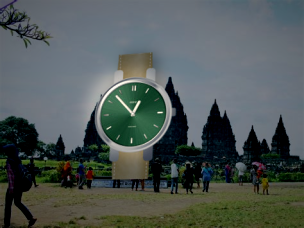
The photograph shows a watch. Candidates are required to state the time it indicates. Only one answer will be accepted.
12:53
